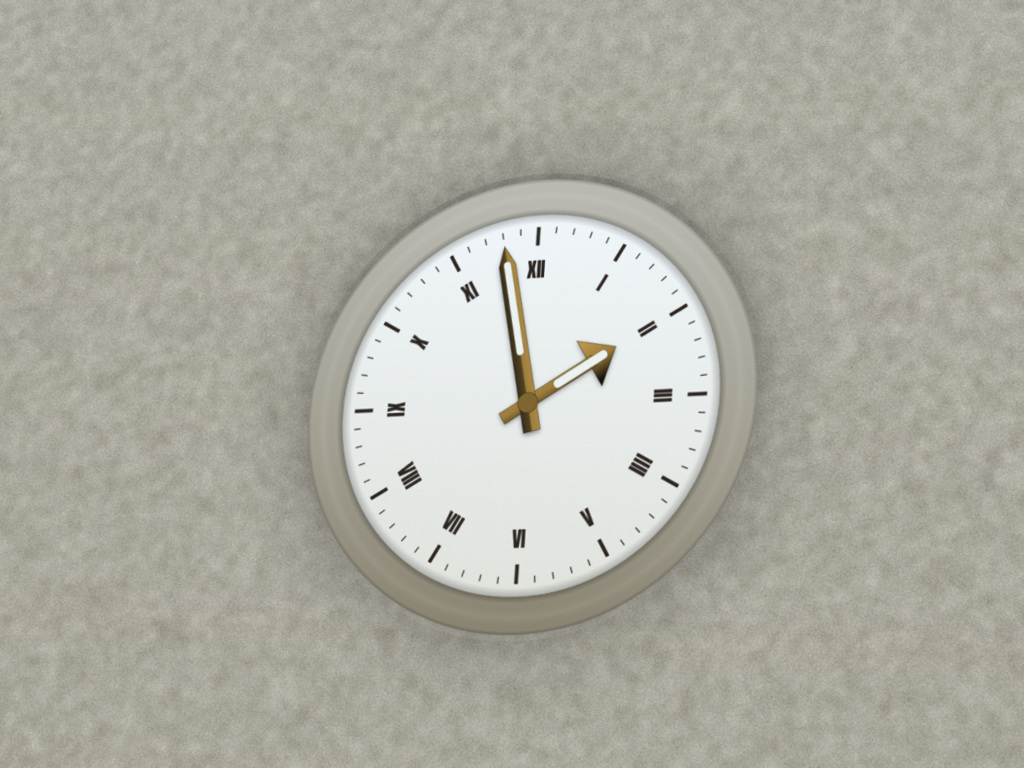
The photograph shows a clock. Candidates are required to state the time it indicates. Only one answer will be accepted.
1:58
